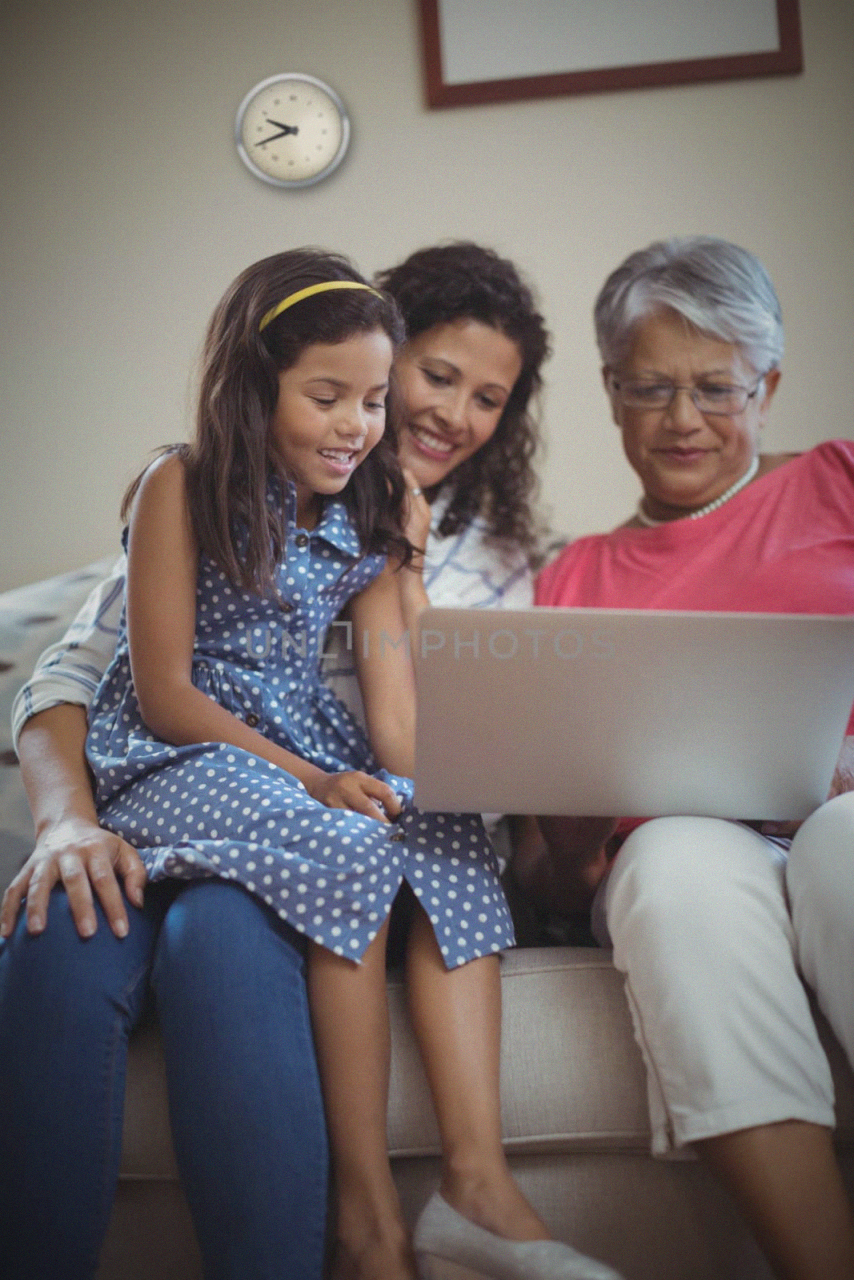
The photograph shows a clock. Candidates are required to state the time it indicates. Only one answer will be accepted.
9:41
